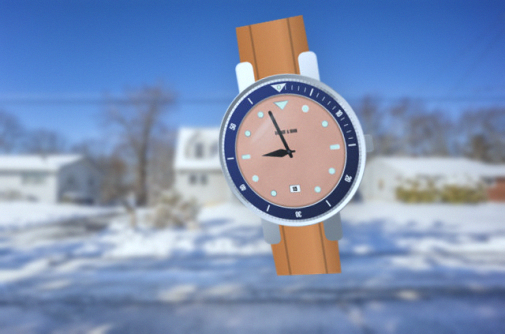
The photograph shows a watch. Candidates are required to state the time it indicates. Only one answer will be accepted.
8:57
